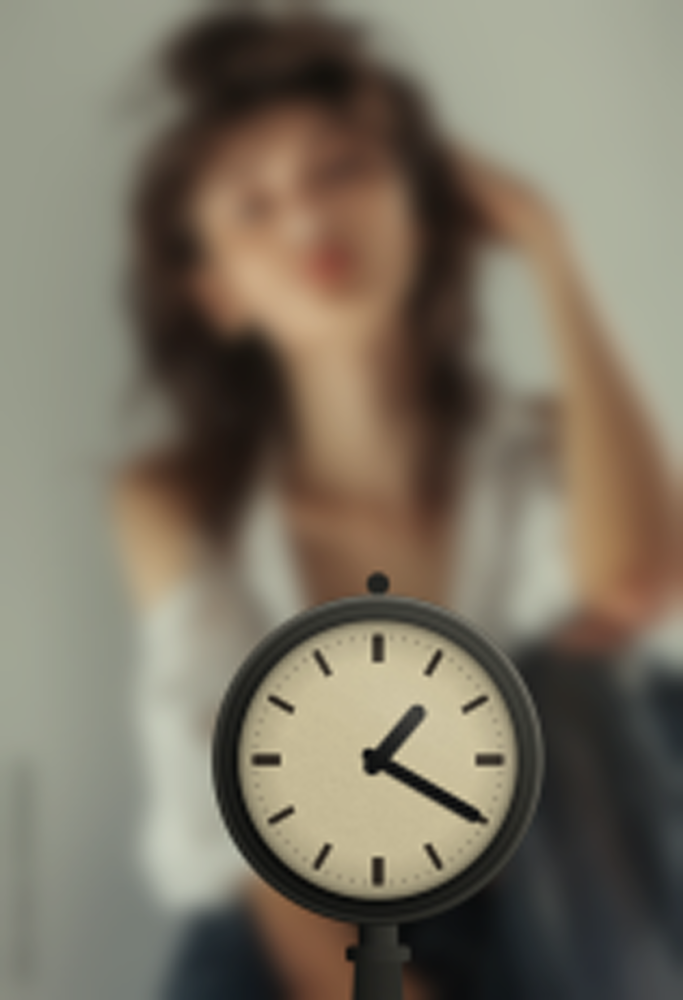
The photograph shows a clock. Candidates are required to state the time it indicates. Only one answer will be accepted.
1:20
